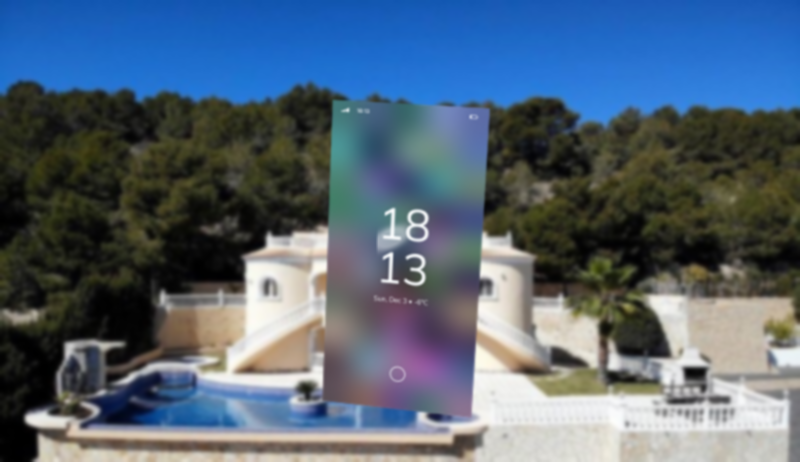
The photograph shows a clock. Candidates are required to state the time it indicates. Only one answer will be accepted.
18:13
